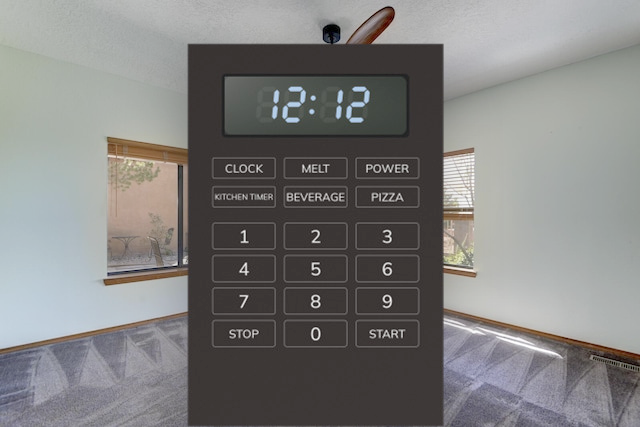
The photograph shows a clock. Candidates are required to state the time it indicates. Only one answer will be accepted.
12:12
